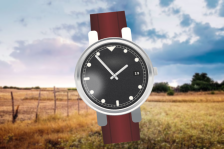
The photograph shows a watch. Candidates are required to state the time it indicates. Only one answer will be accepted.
1:54
